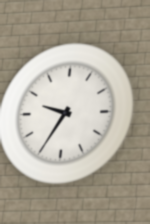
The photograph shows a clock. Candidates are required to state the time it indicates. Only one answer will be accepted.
9:35
